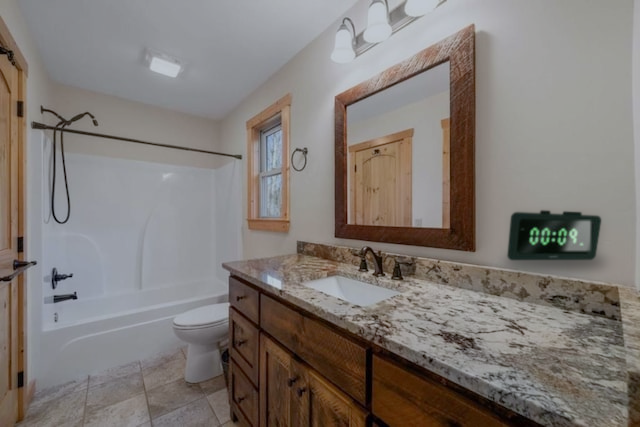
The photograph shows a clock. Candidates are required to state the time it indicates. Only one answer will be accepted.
0:09
